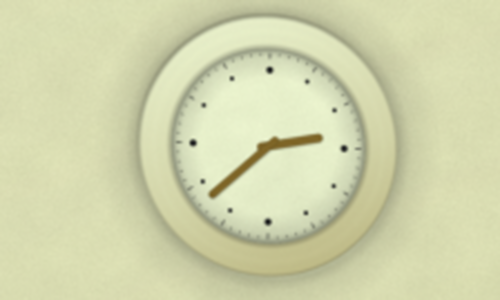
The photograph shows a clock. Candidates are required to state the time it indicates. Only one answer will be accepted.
2:38
